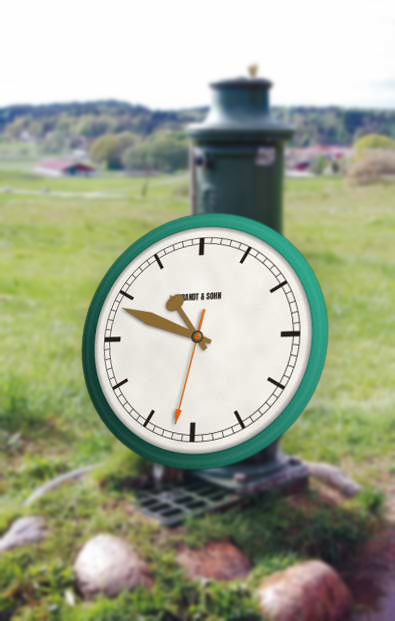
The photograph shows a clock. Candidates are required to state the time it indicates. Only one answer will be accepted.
10:48:32
